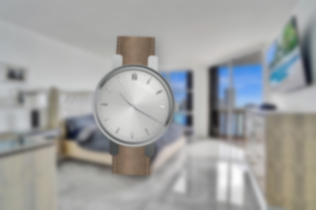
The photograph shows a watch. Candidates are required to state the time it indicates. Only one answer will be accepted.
10:20
